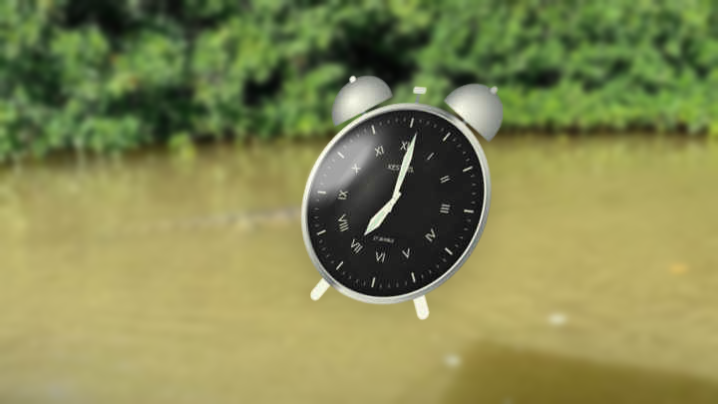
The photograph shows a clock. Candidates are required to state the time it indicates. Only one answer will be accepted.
7:01
